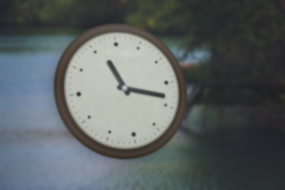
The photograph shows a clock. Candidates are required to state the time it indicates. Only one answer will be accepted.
11:18
